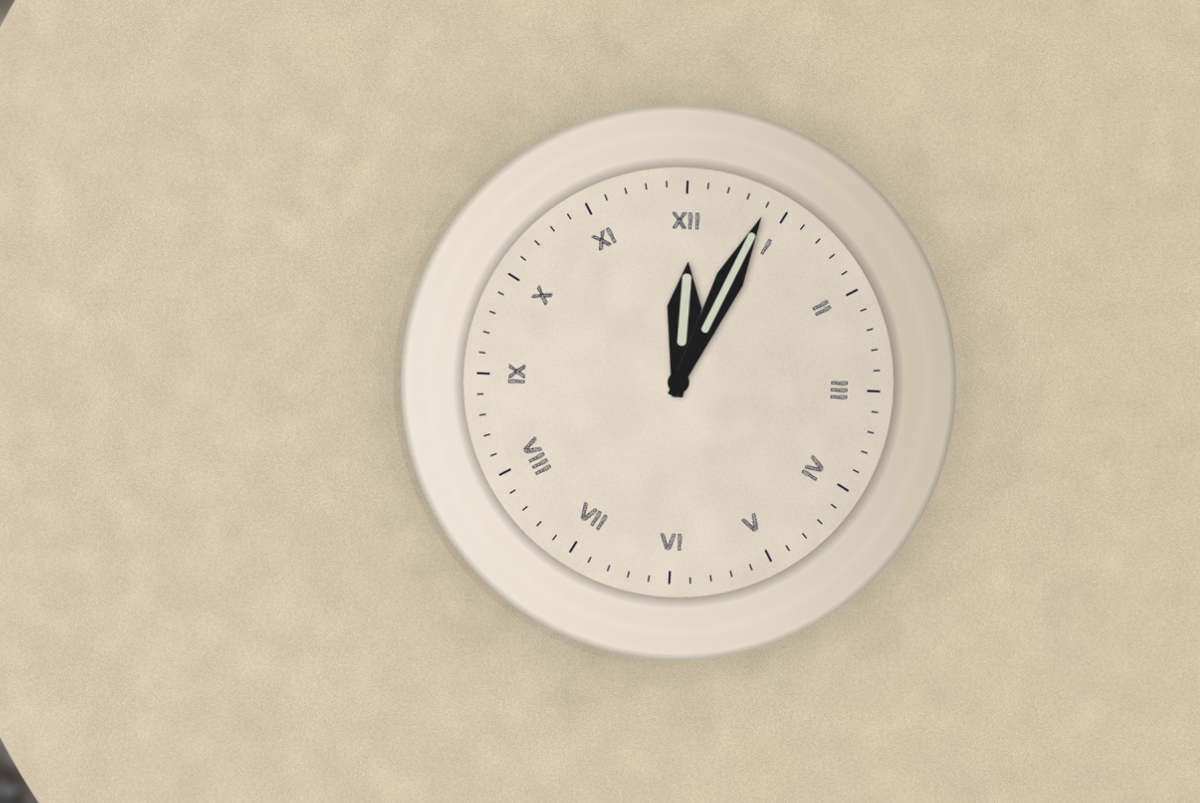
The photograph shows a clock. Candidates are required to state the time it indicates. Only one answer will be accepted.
12:04
